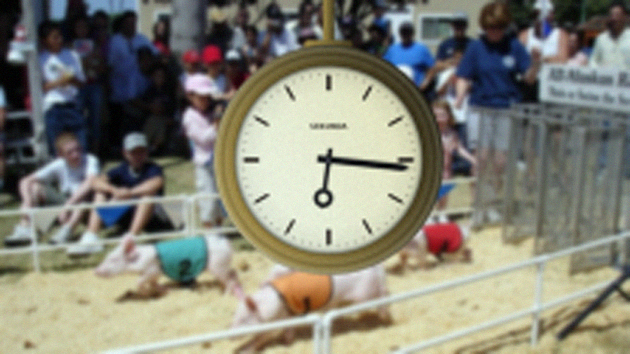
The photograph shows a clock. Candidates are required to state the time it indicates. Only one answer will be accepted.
6:16
